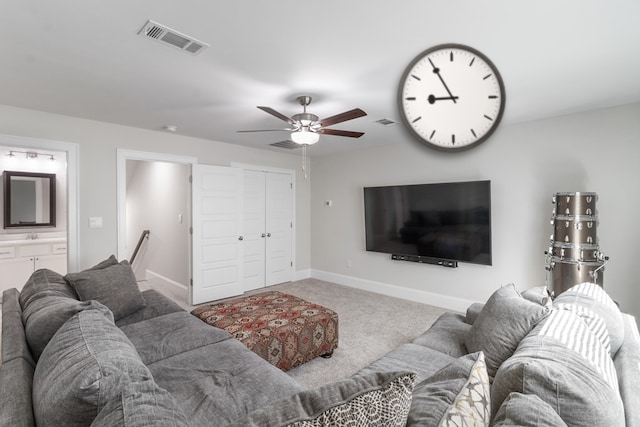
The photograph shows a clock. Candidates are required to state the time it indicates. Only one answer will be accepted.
8:55
